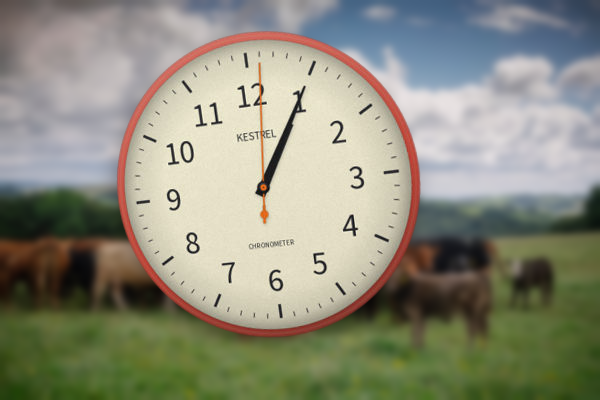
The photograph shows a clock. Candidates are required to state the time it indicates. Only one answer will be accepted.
1:05:01
